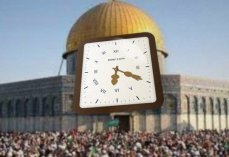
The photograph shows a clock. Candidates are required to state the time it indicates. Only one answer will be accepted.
6:20
